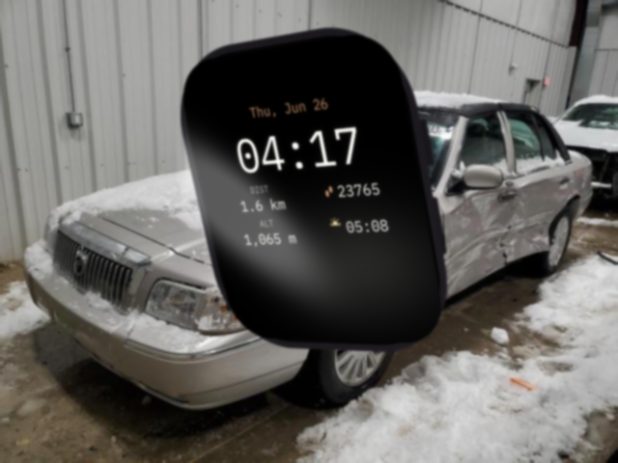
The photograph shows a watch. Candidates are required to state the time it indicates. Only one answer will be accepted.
4:17
